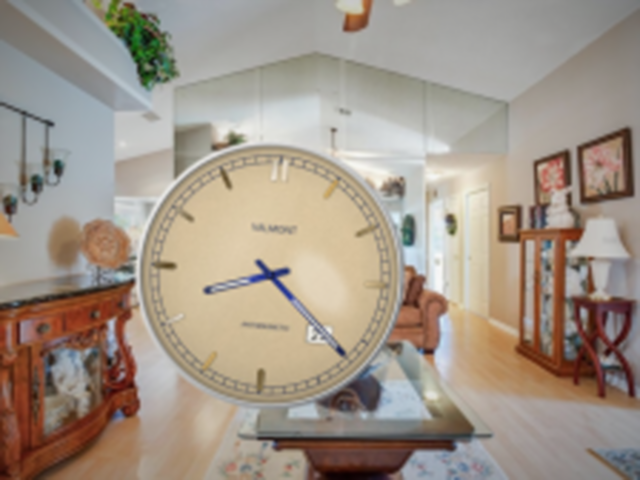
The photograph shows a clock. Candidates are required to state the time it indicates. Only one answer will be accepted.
8:22
